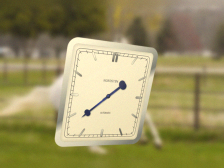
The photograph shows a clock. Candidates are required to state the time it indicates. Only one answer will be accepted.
1:38
